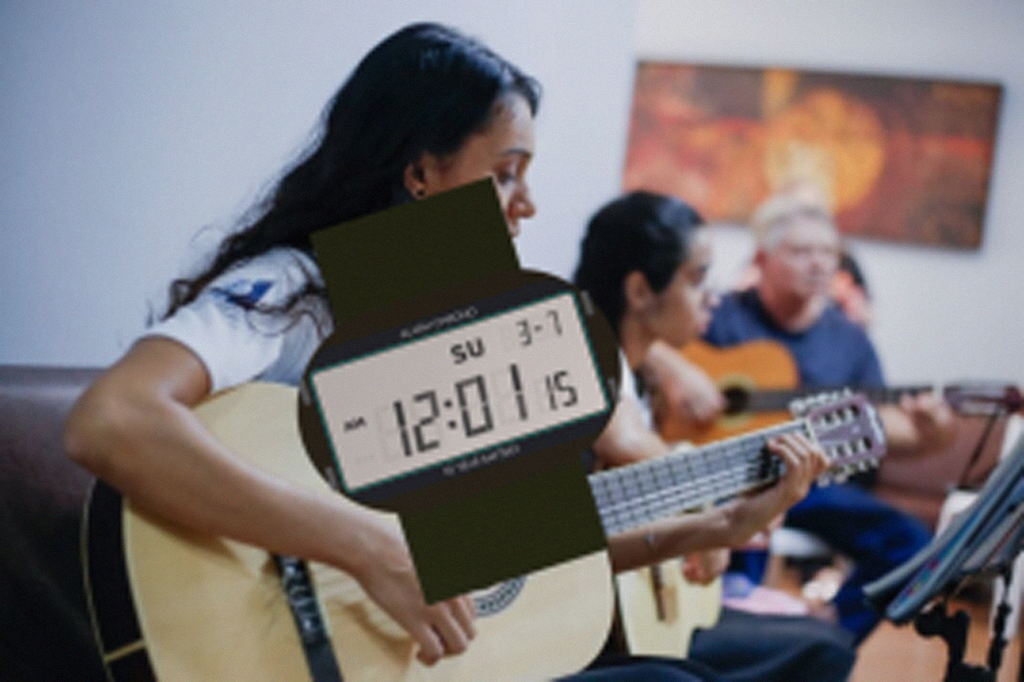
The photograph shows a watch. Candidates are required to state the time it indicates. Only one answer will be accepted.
12:01:15
